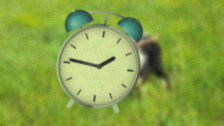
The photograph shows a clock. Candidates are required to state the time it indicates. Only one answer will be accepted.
1:46
